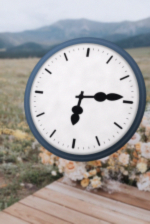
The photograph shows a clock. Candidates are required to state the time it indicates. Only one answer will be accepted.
6:14
